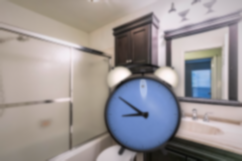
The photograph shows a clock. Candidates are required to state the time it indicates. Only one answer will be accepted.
8:51
